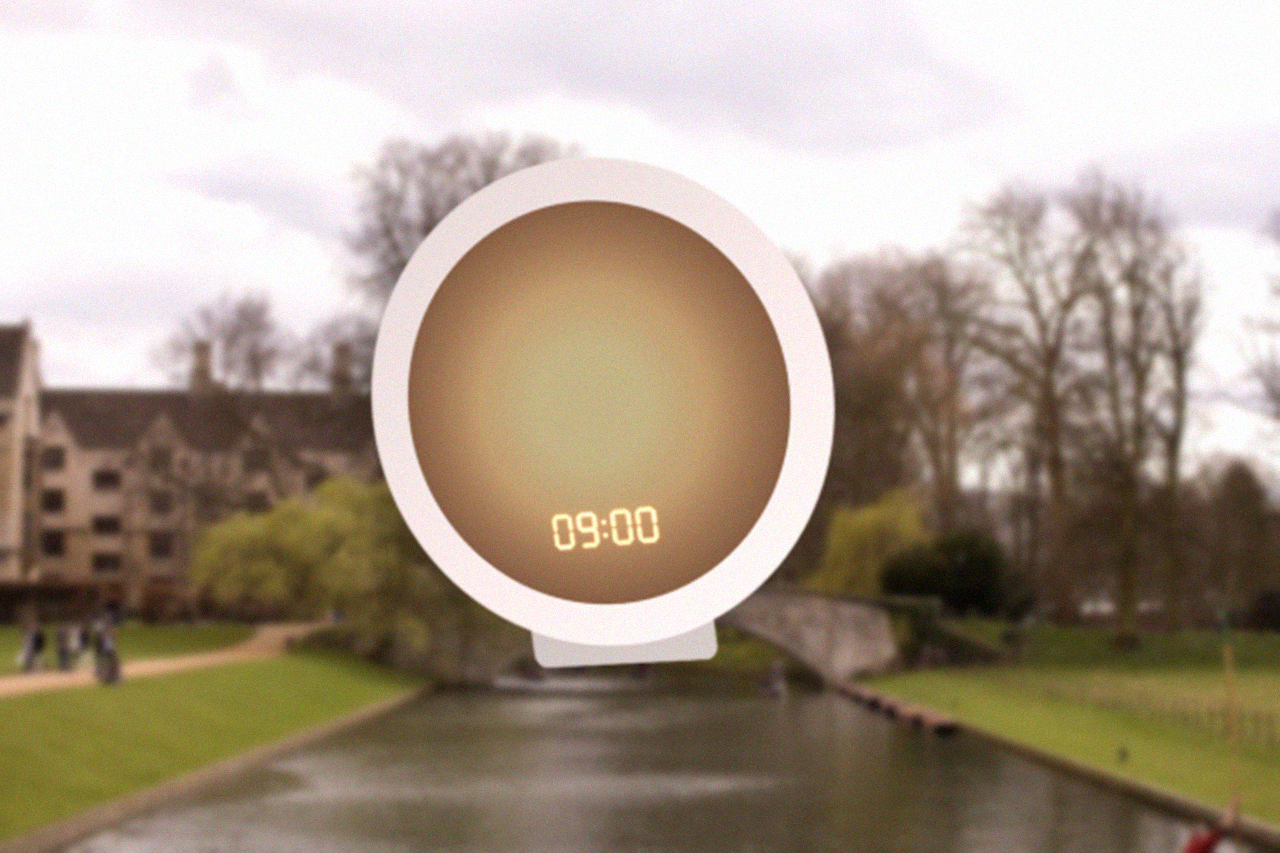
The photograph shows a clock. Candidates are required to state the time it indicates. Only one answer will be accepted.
9:00
